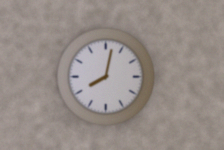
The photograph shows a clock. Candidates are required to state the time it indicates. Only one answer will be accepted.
8:02
